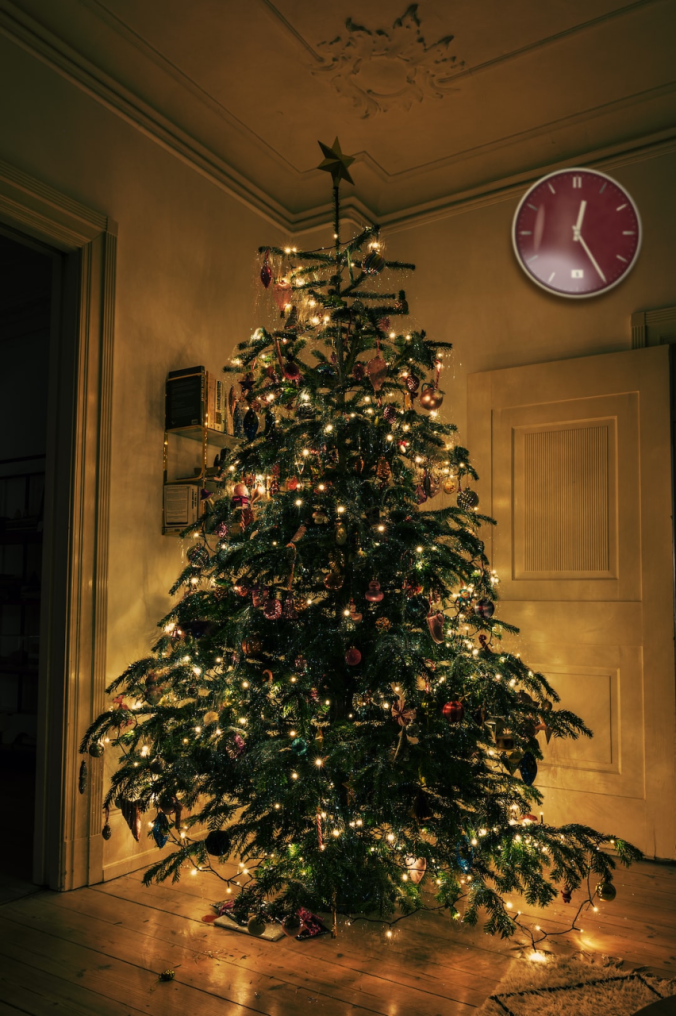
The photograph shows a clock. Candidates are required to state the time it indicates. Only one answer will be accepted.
12:25
